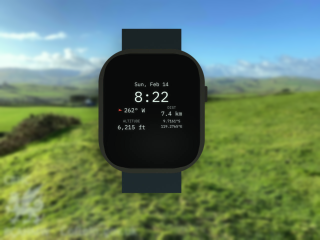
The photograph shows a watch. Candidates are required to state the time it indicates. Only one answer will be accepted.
8:22
